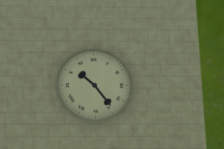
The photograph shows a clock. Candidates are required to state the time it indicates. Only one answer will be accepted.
10:24
